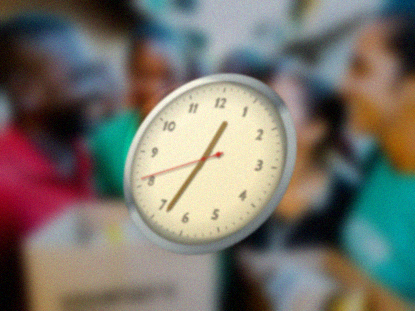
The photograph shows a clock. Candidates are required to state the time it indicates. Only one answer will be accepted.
12:33:41
